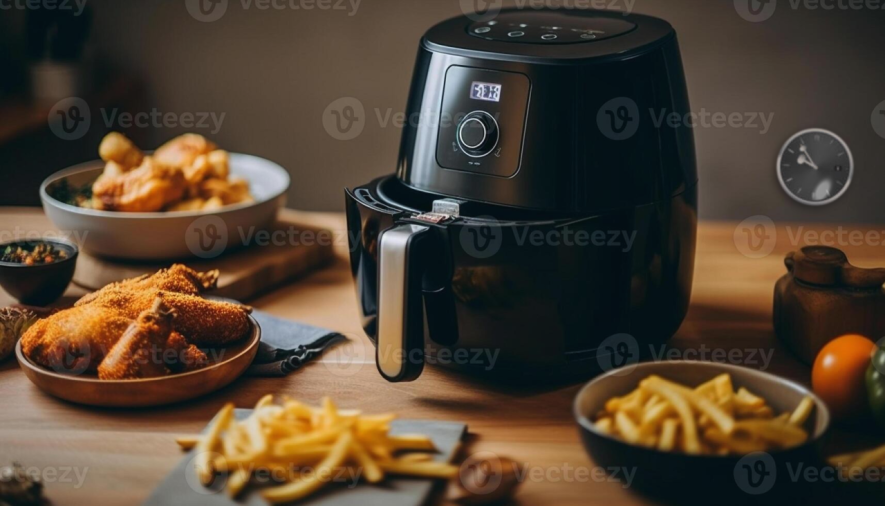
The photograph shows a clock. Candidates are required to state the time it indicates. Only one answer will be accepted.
9:54
